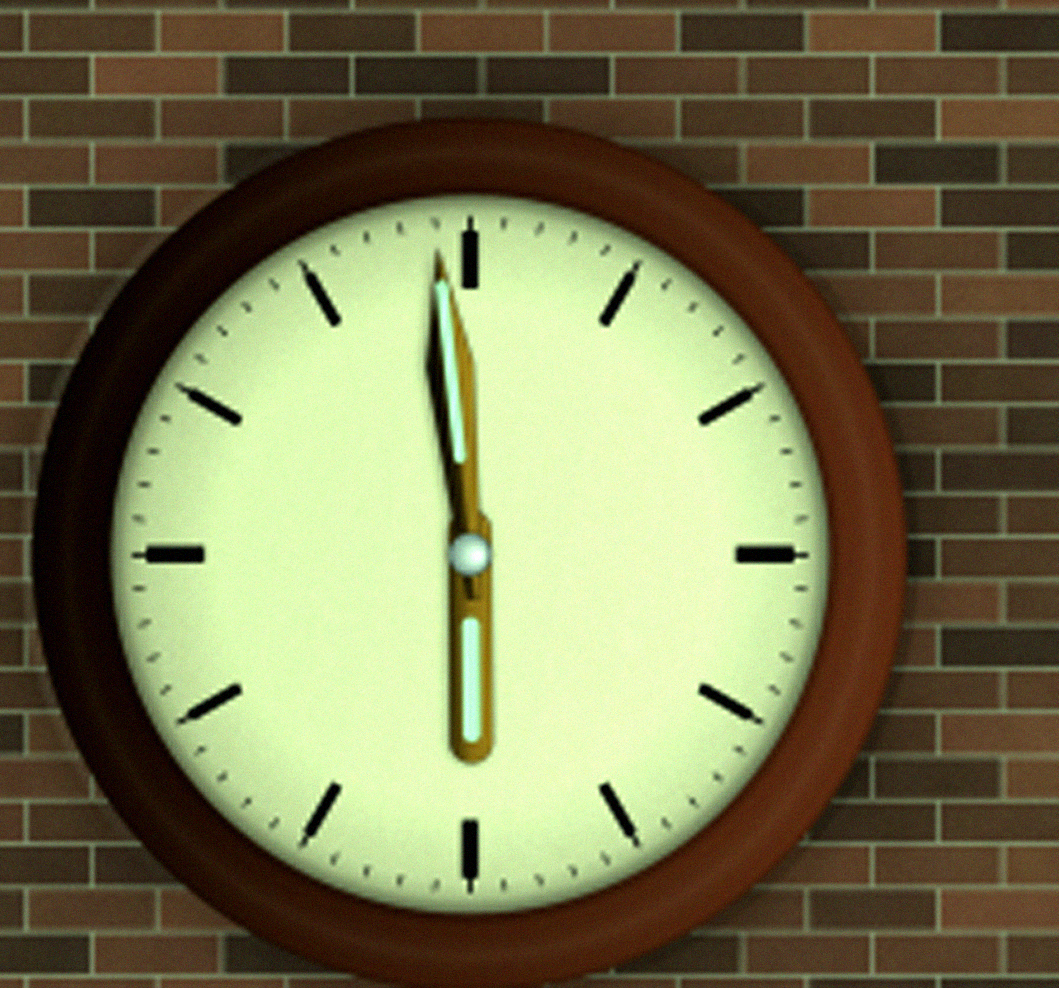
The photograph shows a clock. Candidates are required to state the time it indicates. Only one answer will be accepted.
5:59
